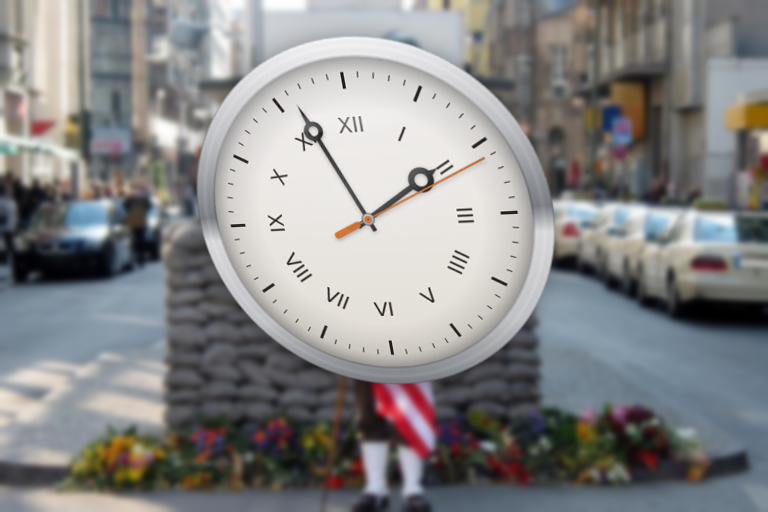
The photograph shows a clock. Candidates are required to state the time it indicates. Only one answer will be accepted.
1:56:11
